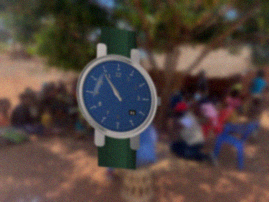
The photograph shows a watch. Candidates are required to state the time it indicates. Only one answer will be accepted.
10:54
